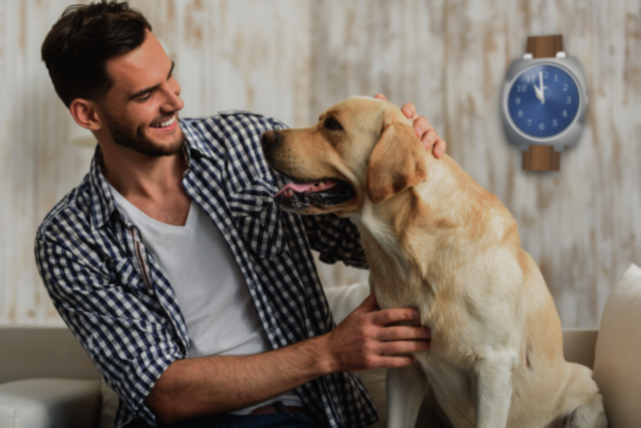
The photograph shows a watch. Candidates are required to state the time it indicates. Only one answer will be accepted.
10:59
